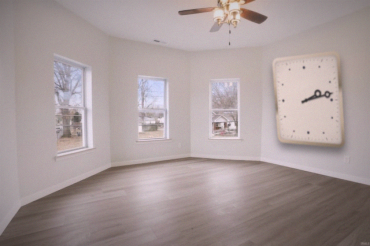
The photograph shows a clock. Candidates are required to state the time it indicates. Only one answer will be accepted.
2:13
